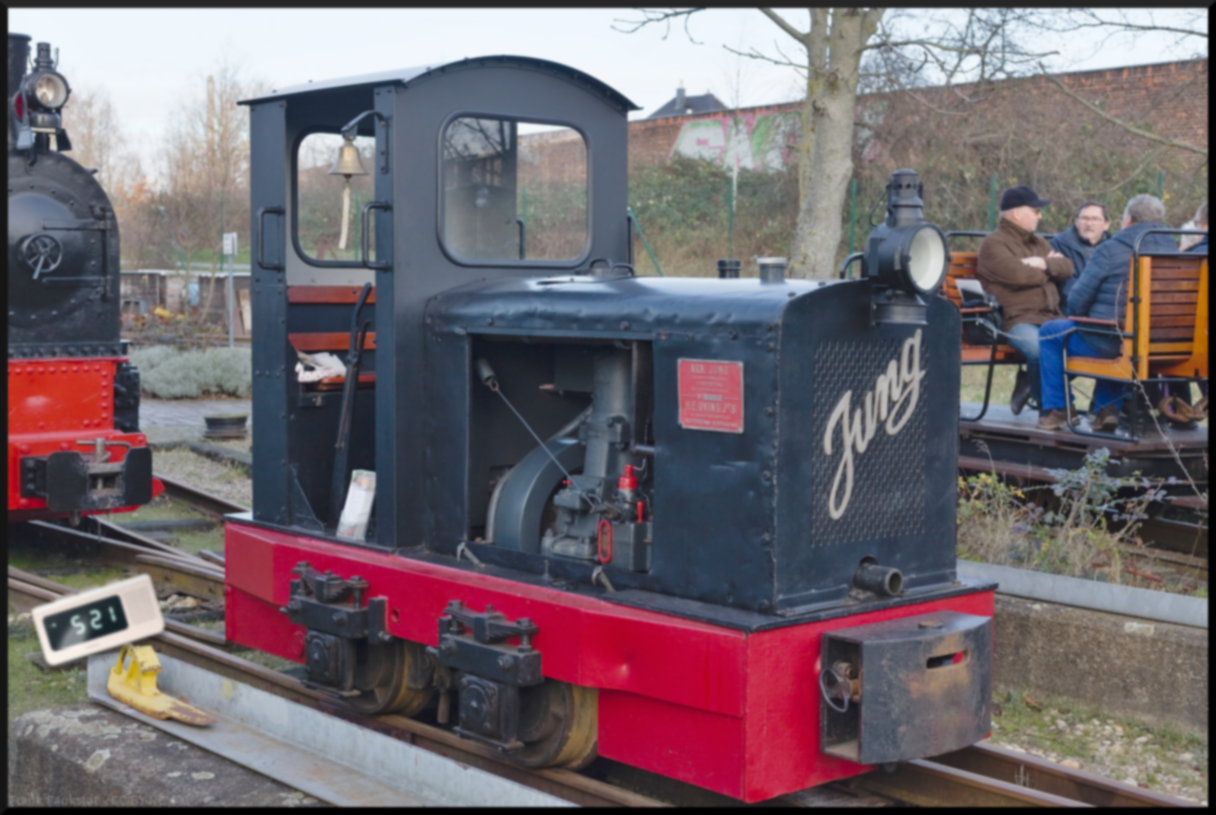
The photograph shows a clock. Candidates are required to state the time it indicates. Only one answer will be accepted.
5:21
